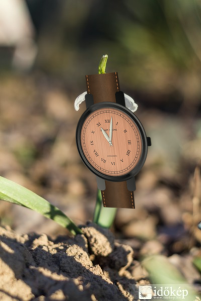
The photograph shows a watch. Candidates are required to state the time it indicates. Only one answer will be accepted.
11:02
